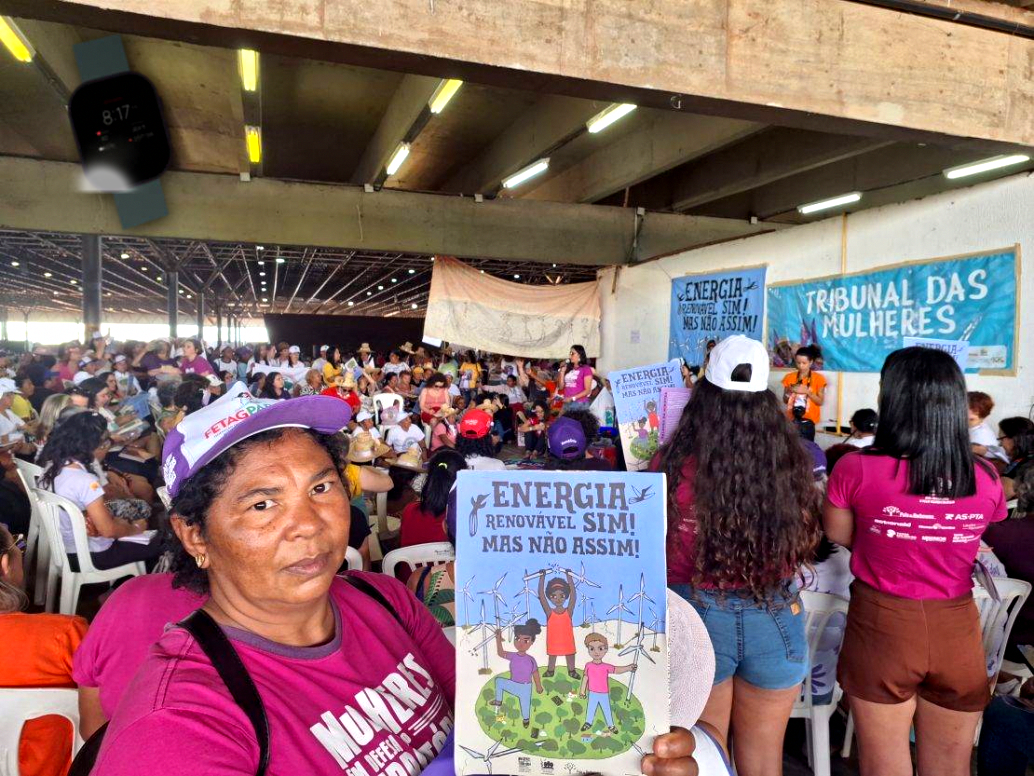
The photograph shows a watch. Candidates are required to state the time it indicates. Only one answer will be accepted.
8:17
